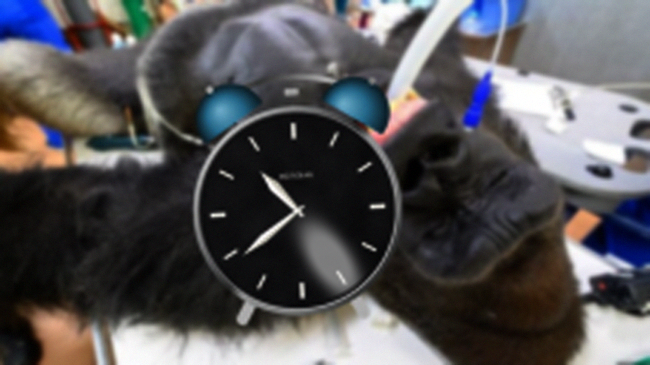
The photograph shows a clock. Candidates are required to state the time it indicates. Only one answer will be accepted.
10:39
